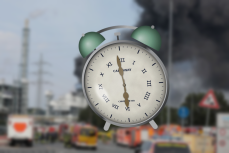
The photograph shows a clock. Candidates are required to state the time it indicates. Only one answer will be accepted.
5:59
